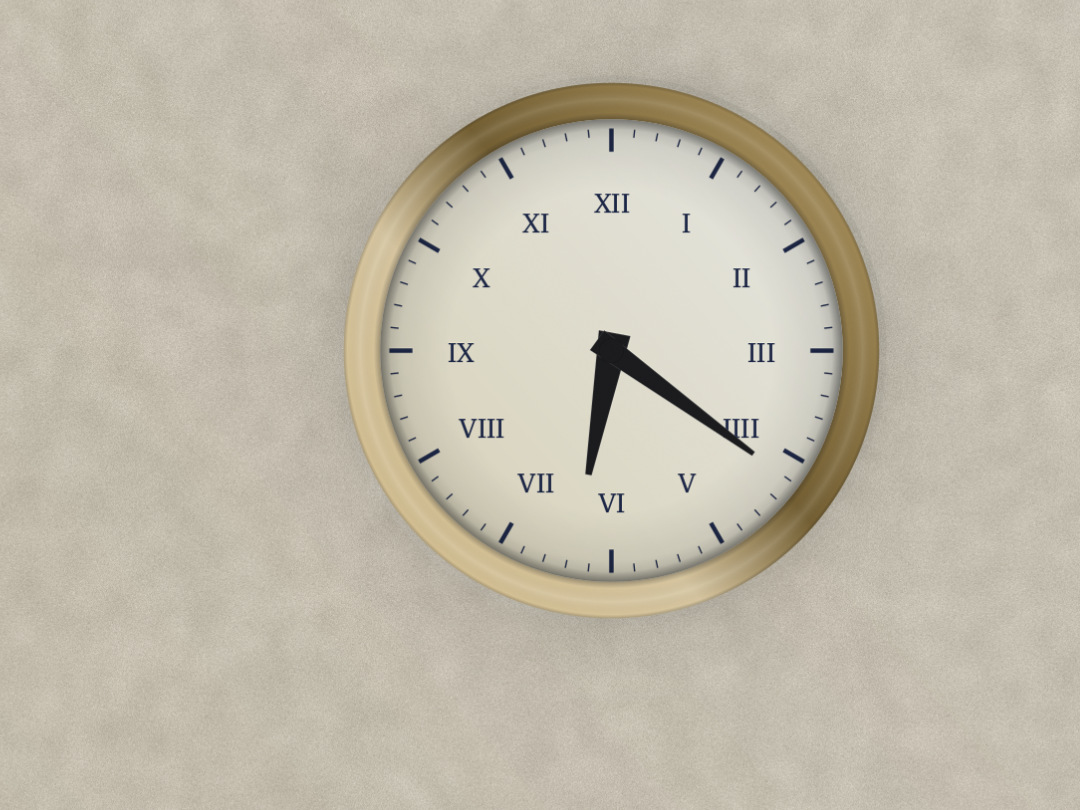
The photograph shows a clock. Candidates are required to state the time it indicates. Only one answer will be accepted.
6:21
